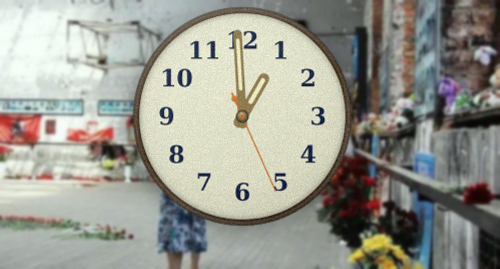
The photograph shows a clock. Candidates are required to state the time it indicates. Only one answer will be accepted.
12:59:26
